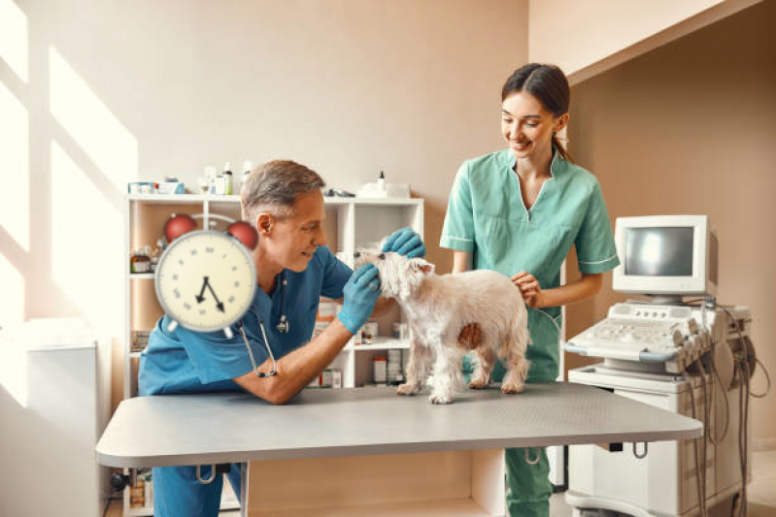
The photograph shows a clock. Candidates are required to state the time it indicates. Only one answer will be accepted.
6:24
